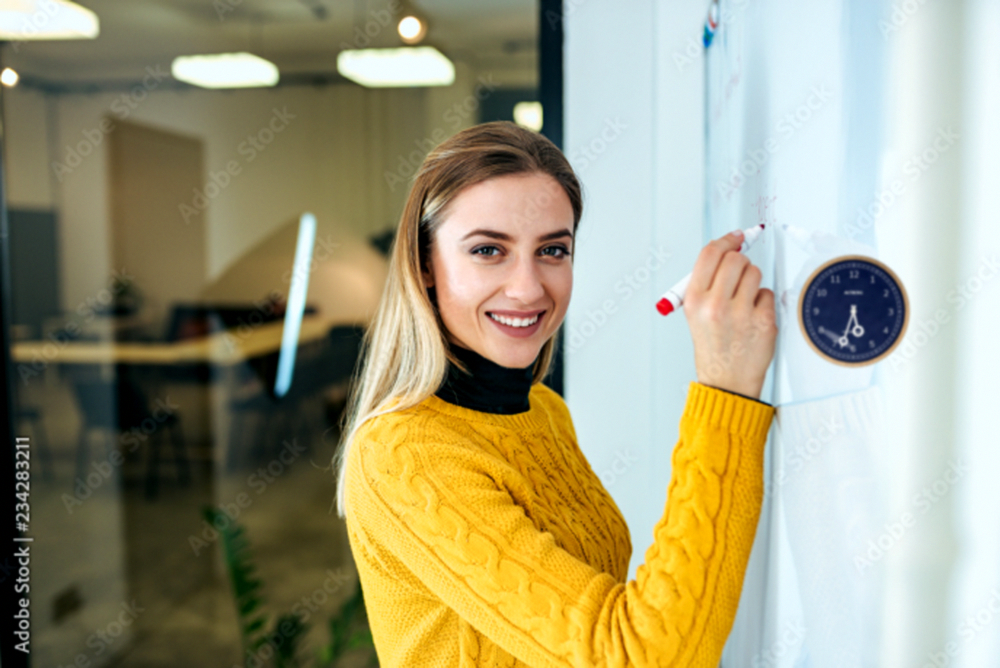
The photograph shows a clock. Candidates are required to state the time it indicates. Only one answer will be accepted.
5:33
